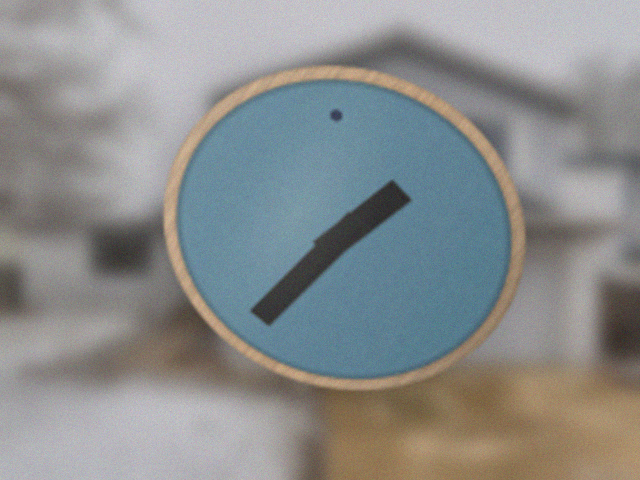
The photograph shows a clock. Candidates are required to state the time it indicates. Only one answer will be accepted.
1:37
